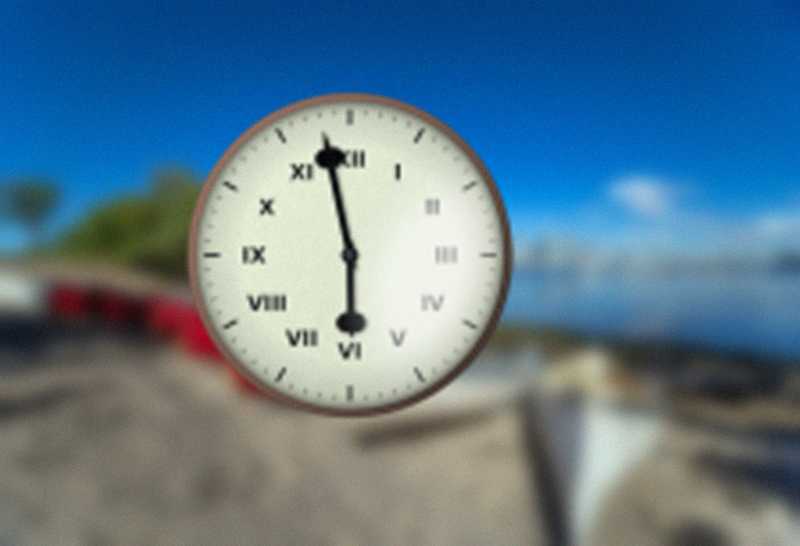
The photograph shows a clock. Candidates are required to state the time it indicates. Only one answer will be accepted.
5:58
